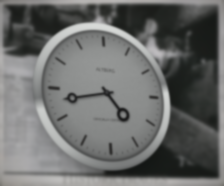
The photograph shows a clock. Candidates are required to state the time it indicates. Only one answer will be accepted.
4:43
